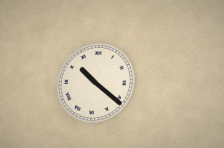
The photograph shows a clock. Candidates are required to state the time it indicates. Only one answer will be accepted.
10:21
